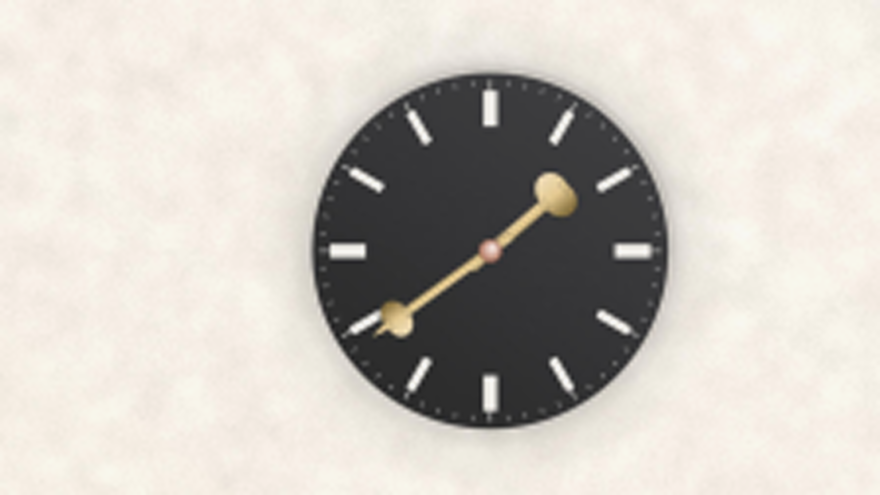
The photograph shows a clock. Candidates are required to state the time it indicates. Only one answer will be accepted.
1:39
